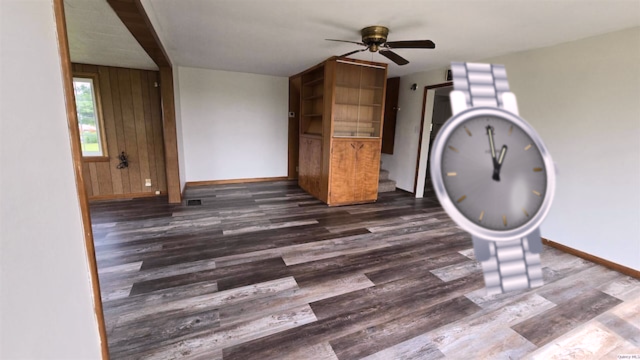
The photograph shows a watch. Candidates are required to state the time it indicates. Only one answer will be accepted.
1:00
